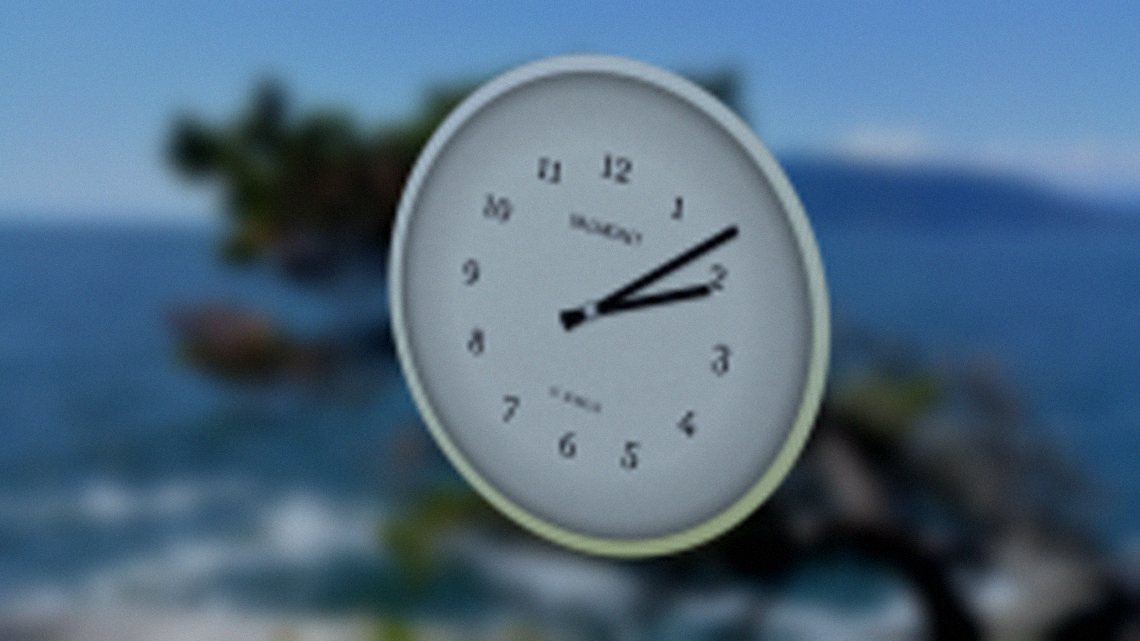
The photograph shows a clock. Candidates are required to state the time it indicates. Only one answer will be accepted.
2:08
